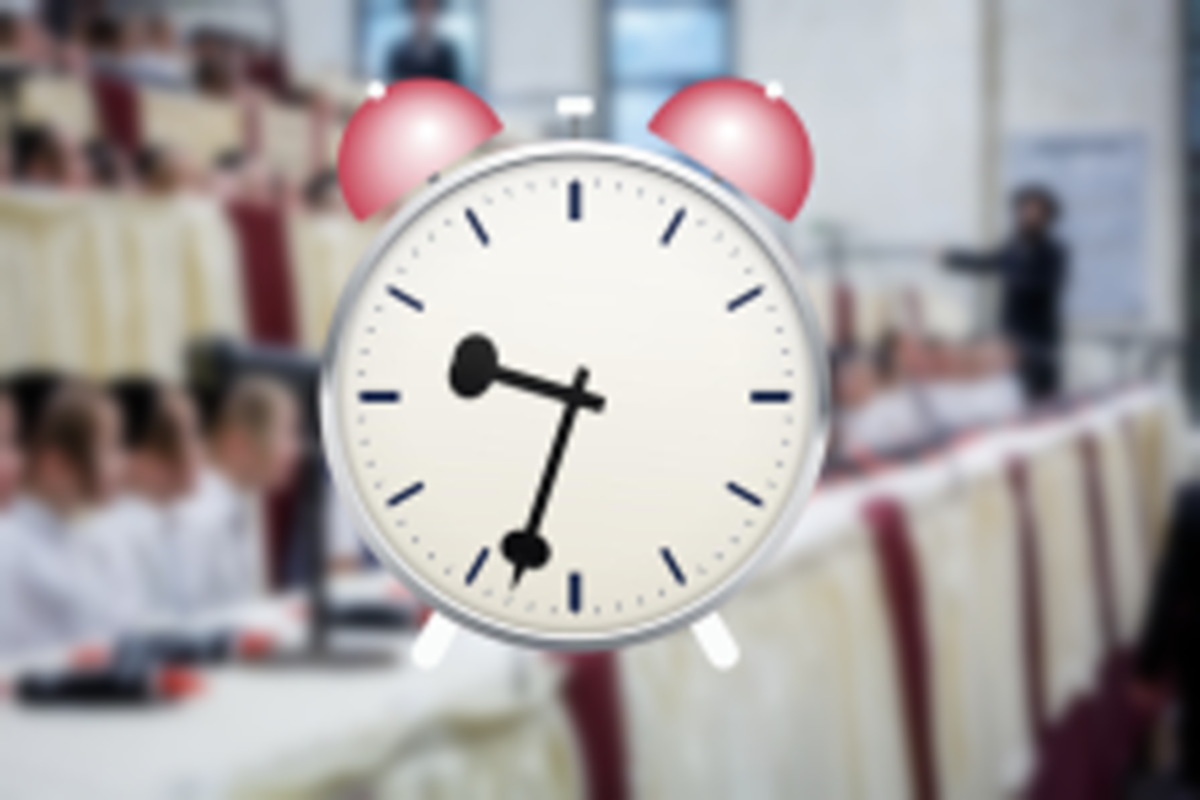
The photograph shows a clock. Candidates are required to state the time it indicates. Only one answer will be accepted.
9:33
